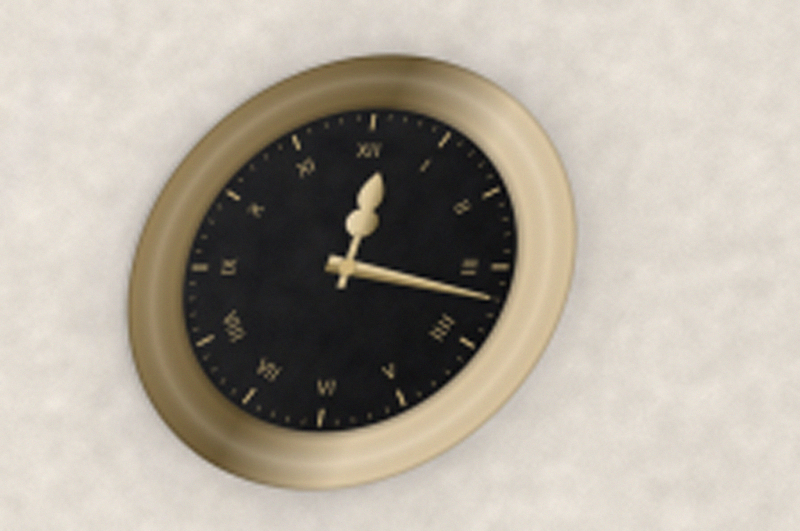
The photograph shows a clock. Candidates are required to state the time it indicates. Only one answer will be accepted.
12:17
